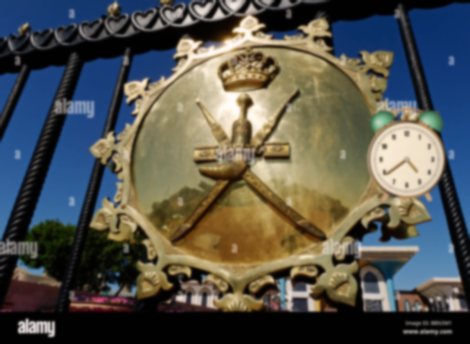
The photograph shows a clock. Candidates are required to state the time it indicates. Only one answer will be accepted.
4:39
